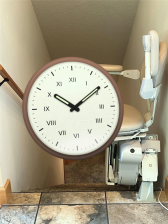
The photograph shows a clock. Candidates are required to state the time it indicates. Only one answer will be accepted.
10:09
